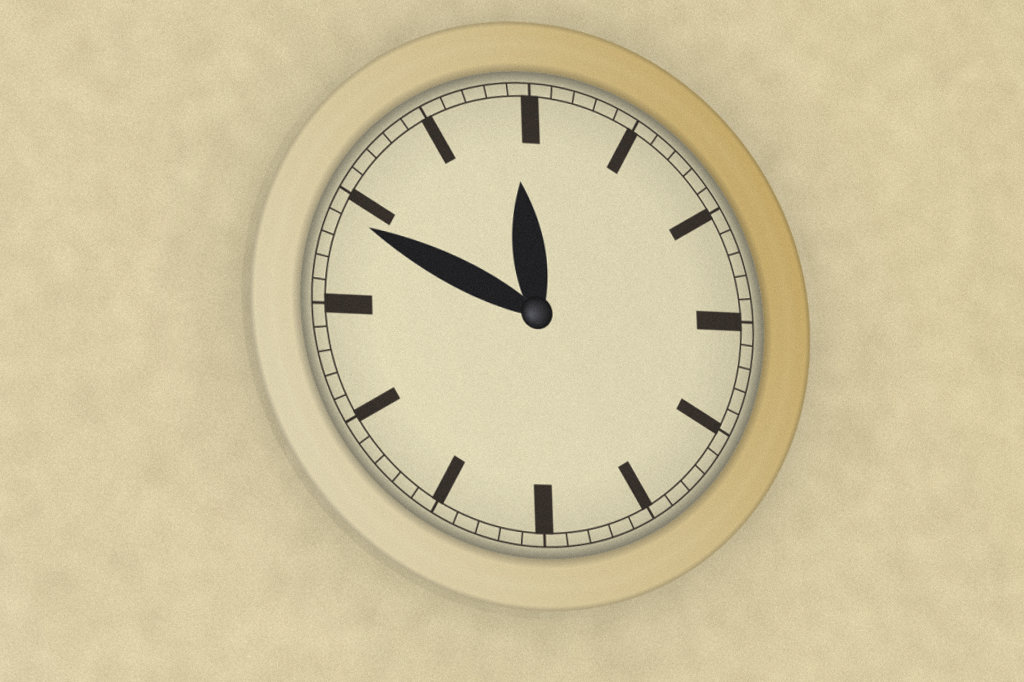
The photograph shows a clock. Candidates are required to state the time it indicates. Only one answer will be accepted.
11:49
